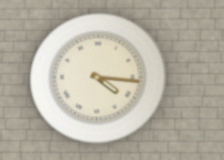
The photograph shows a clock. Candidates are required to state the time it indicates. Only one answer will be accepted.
4:16
